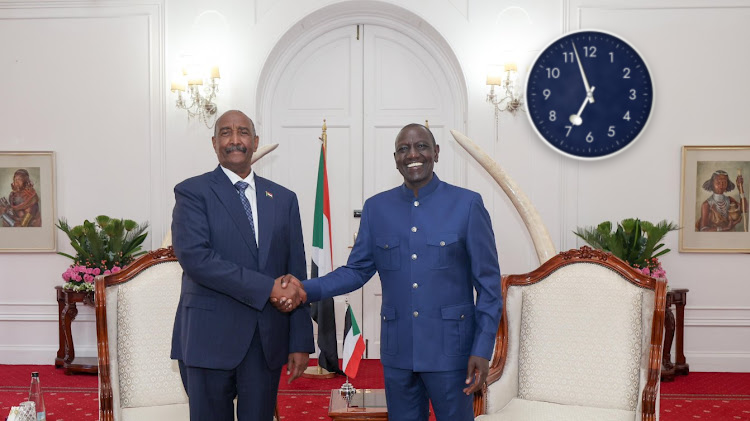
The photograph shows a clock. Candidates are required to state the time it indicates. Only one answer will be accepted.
6:57
